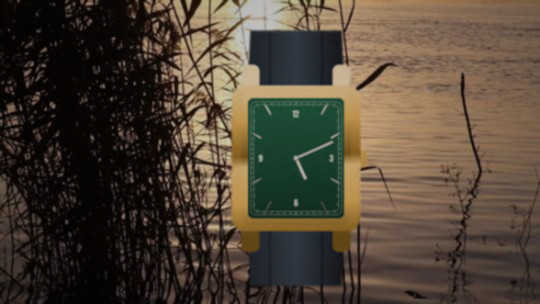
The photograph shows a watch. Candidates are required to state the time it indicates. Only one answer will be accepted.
5:11
